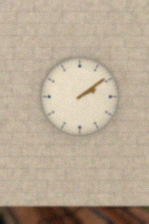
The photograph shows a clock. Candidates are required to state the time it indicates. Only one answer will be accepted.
2:09
